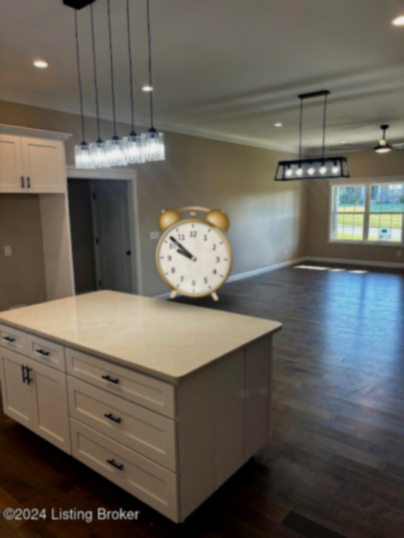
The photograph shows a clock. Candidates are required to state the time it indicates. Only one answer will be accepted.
9:52
